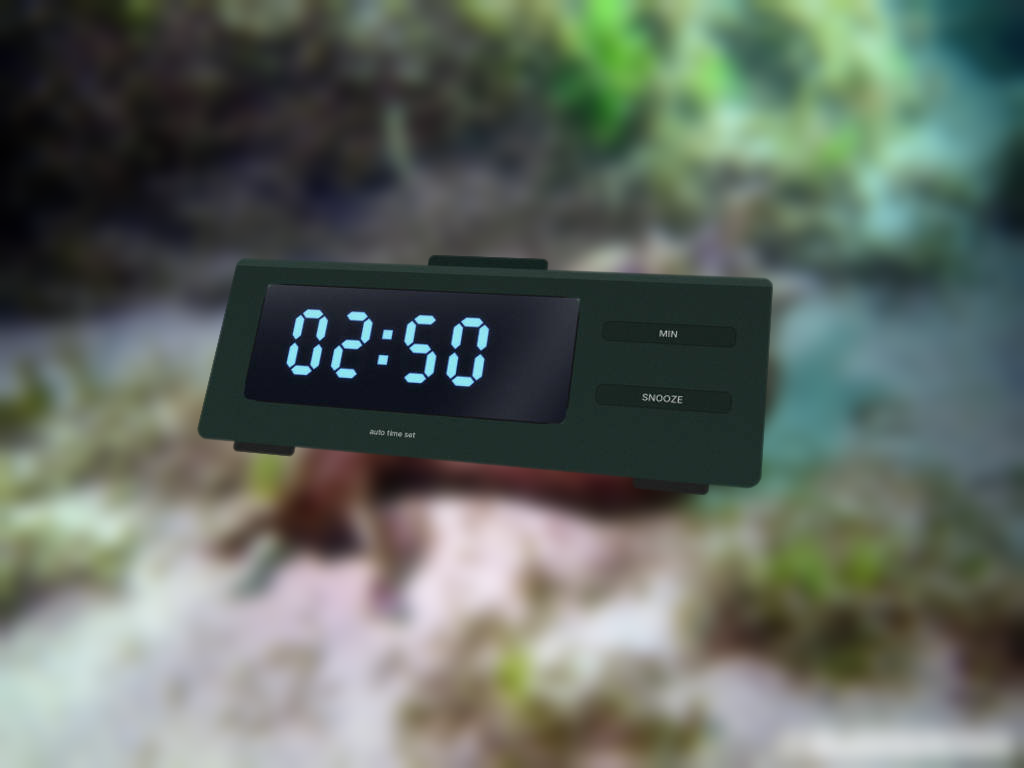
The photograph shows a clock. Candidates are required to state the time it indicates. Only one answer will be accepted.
2:50
